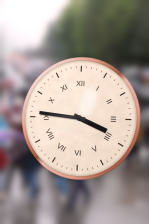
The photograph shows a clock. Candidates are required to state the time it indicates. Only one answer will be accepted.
3:46
